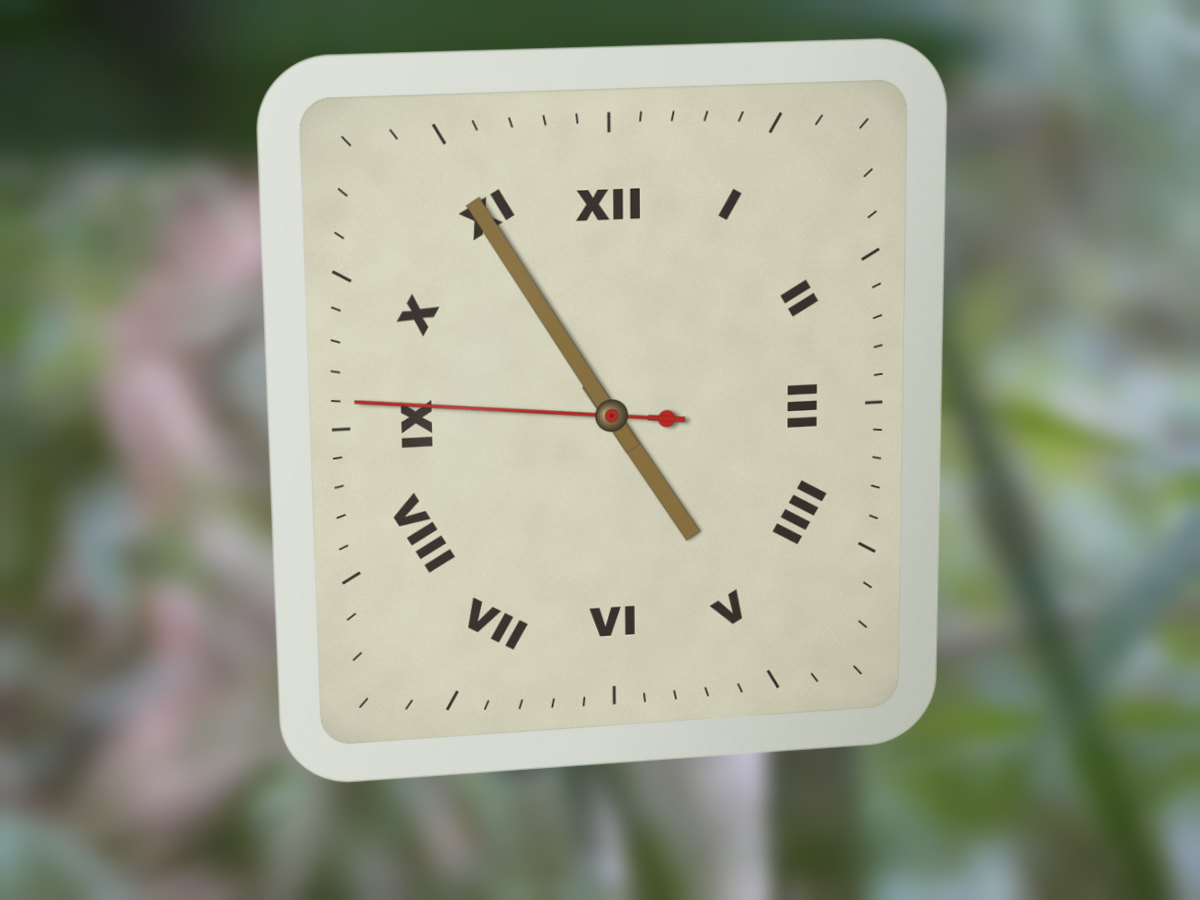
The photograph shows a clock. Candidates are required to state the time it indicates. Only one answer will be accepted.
4:54:46
